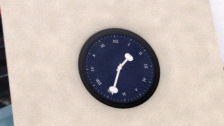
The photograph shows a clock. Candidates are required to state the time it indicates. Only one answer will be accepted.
1:34
